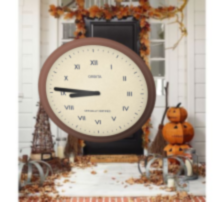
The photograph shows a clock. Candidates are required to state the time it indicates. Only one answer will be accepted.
8:46
